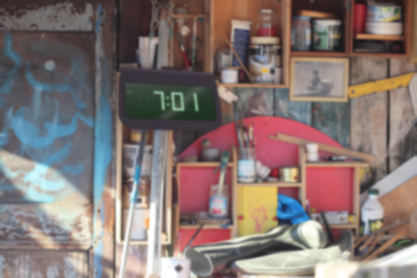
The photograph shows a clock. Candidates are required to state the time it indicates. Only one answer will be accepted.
7:01
